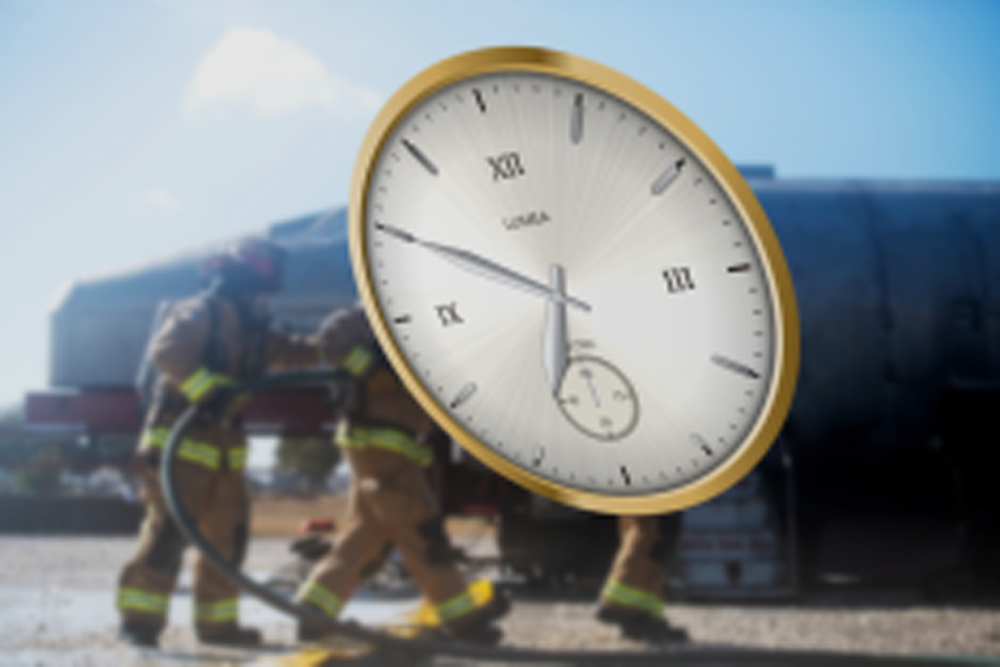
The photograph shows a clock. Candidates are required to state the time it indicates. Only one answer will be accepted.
6:50
